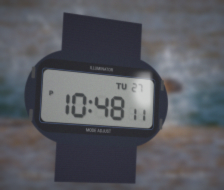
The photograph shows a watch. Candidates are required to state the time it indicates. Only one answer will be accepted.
10:48:11
